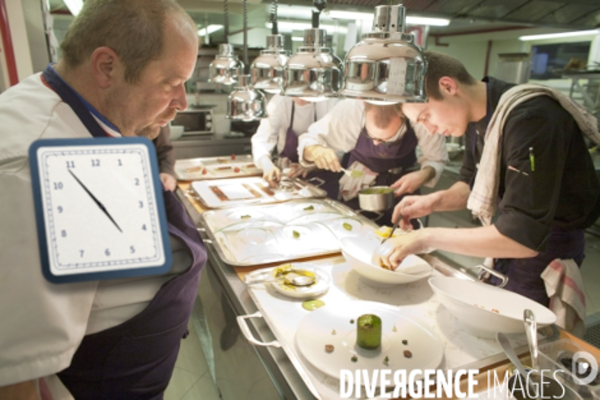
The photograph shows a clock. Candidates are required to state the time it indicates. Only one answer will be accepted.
4:54
